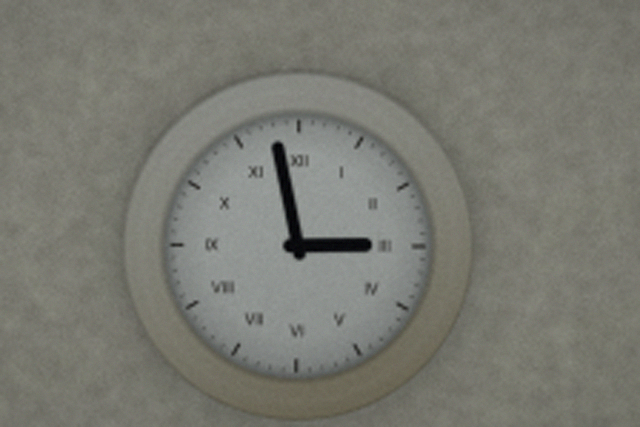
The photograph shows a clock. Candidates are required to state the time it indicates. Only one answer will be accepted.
2:58
